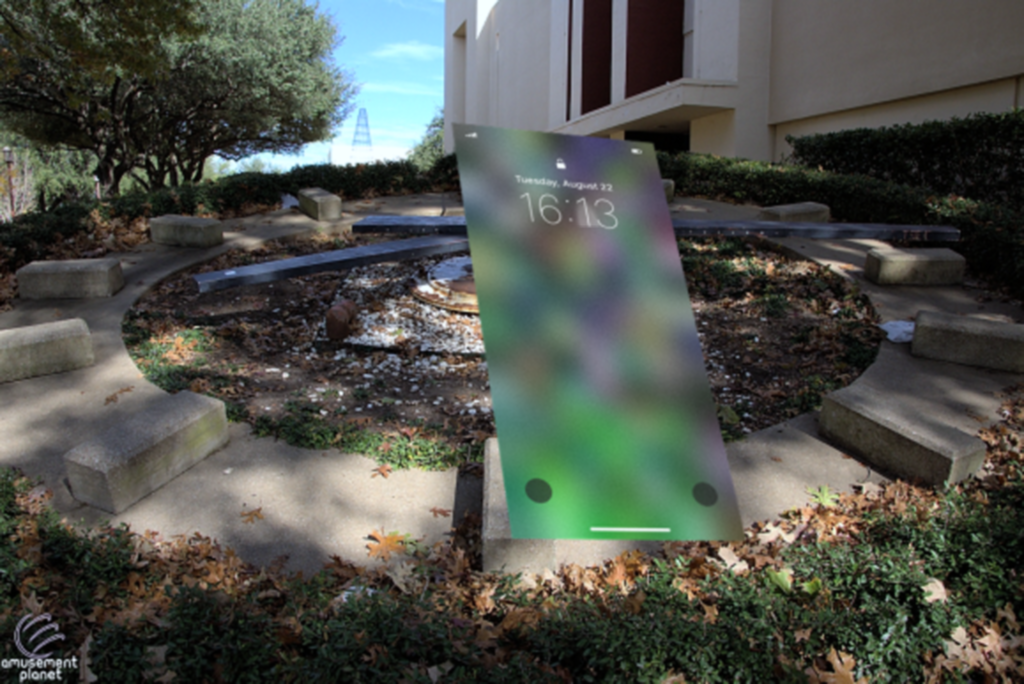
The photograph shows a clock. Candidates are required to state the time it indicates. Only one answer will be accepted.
16:13
